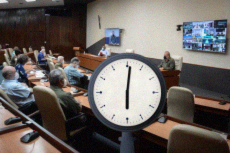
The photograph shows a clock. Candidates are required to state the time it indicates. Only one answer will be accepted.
6:01
